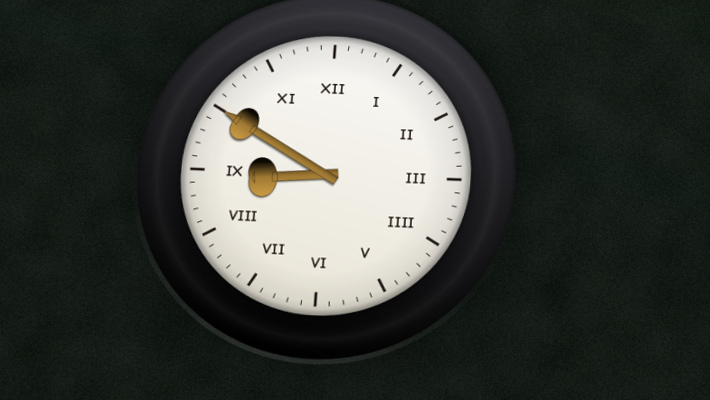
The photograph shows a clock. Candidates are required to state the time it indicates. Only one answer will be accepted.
8:50
